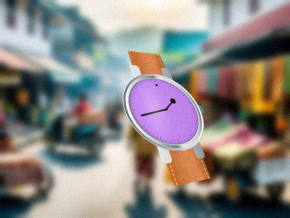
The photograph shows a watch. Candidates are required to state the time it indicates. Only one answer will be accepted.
1:43
